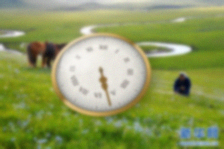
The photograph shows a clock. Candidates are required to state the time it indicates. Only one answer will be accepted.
5:27
